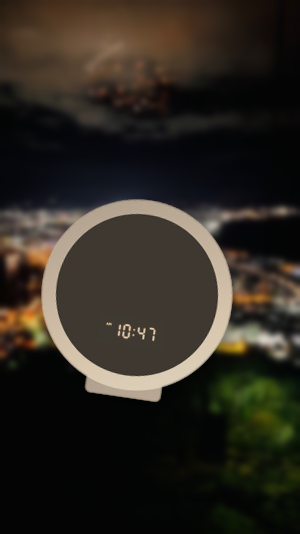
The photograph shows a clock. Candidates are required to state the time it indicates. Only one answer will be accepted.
10:47
